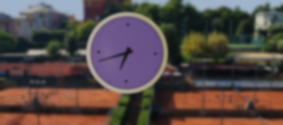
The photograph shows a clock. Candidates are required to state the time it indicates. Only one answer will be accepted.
6:42
